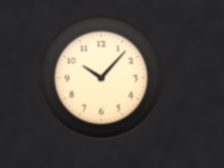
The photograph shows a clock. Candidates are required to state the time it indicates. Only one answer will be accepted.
10:07
